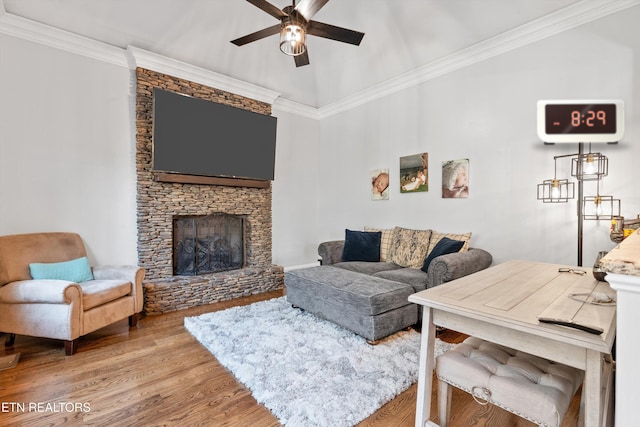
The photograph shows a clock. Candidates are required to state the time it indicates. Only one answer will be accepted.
8:29
